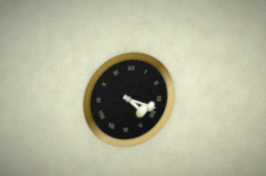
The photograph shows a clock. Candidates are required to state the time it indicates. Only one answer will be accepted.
4:18
